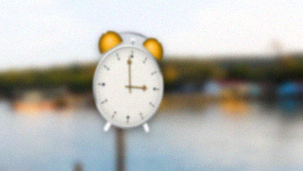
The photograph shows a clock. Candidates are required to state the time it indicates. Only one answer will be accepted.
2:59
